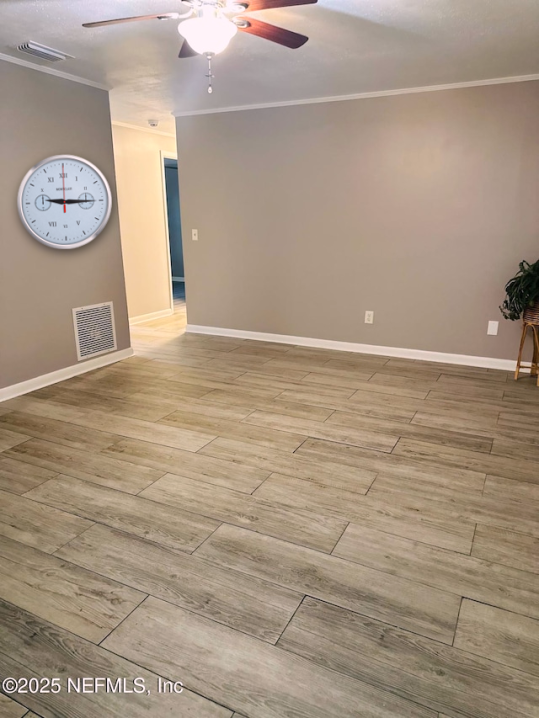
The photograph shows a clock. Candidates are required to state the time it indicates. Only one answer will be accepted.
9:15
